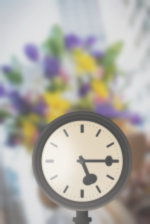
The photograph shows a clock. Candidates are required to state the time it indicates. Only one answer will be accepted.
5:15
